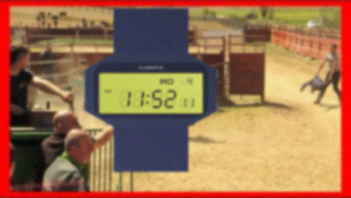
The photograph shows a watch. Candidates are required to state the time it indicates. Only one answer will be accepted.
11:52
